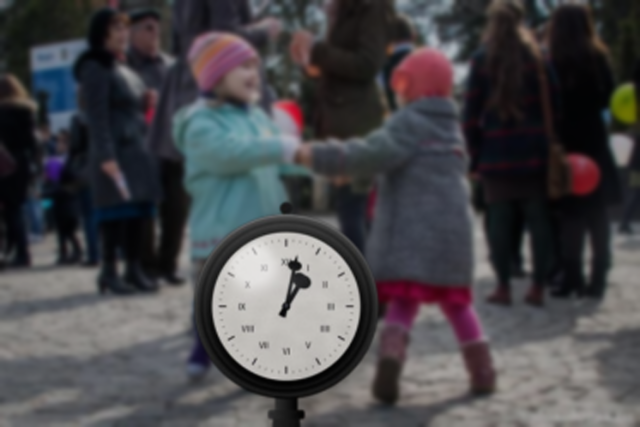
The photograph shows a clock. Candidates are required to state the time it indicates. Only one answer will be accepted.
1:02
